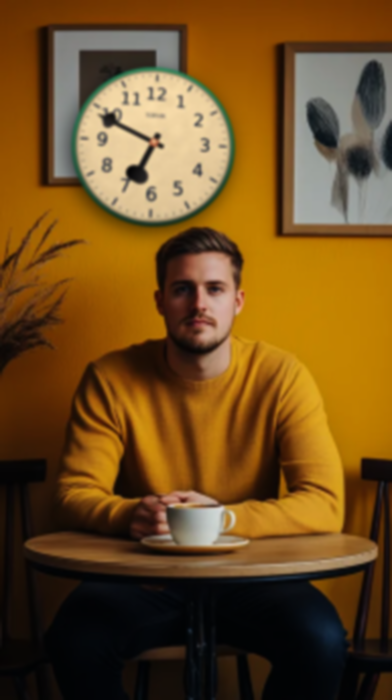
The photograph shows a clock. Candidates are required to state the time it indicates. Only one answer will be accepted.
6:49
